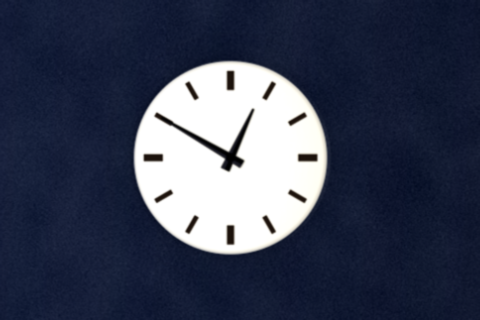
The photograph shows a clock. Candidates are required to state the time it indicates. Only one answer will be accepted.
12:50
